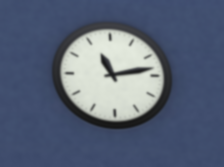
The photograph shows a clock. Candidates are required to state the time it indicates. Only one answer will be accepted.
11:13
